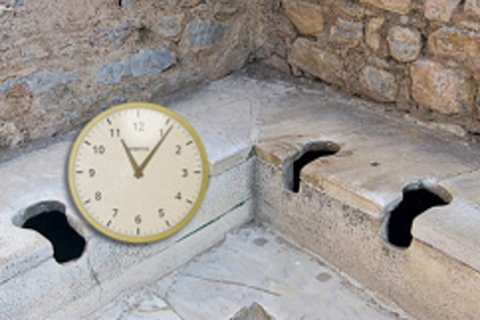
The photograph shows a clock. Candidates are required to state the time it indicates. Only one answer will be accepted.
11:06
